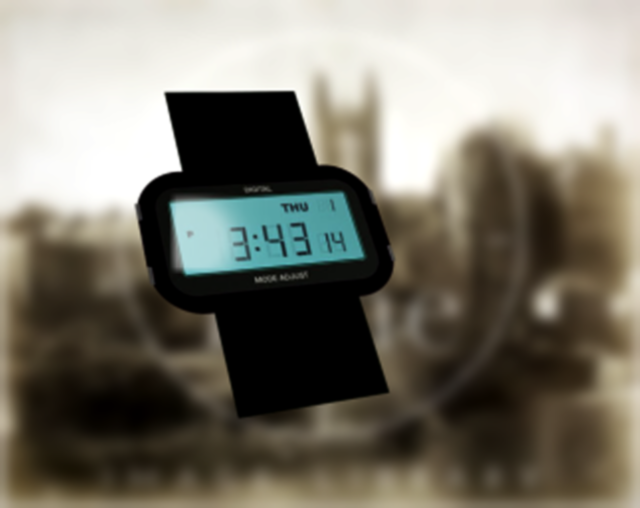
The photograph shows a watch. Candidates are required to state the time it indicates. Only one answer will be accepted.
3:43:14
